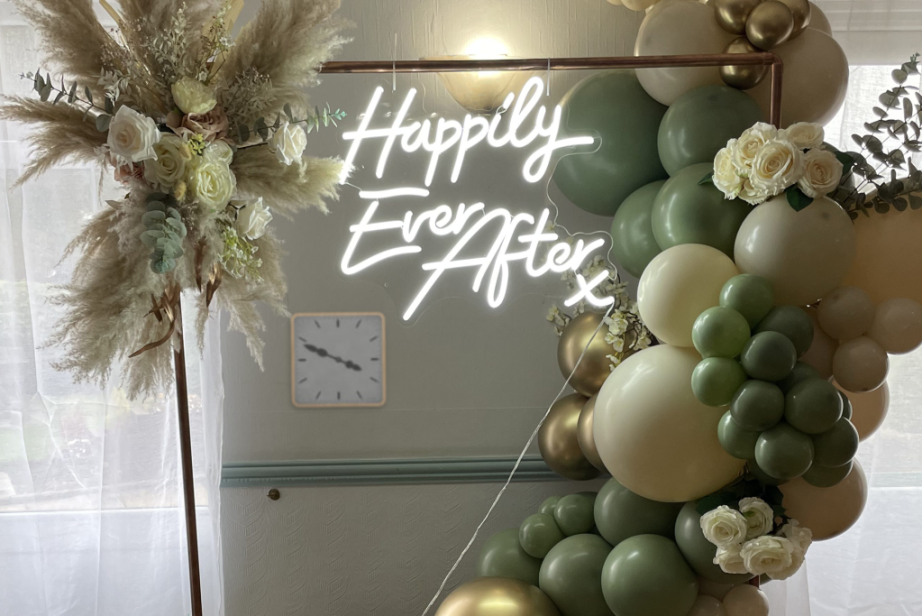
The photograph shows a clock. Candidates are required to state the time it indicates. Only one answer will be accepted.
3:49
